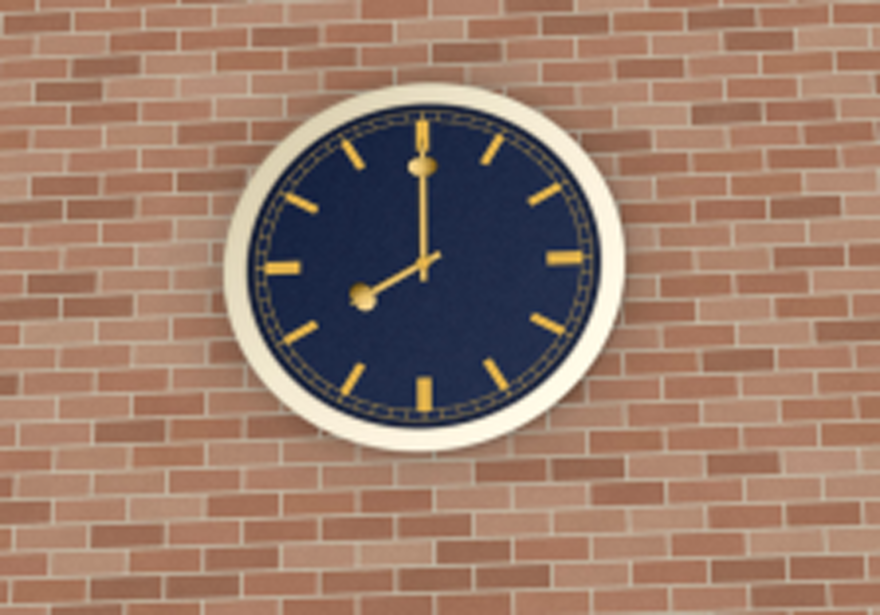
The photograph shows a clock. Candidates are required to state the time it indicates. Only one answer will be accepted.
8:00
